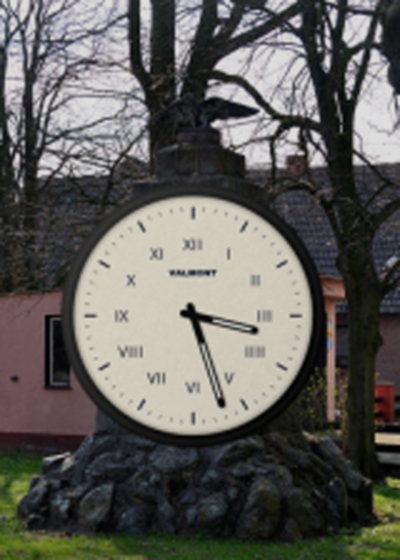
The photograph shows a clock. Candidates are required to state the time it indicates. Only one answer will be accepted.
3:27
